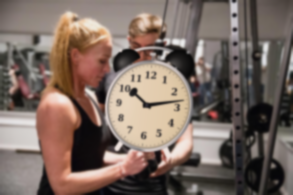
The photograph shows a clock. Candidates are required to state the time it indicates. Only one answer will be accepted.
10:13
